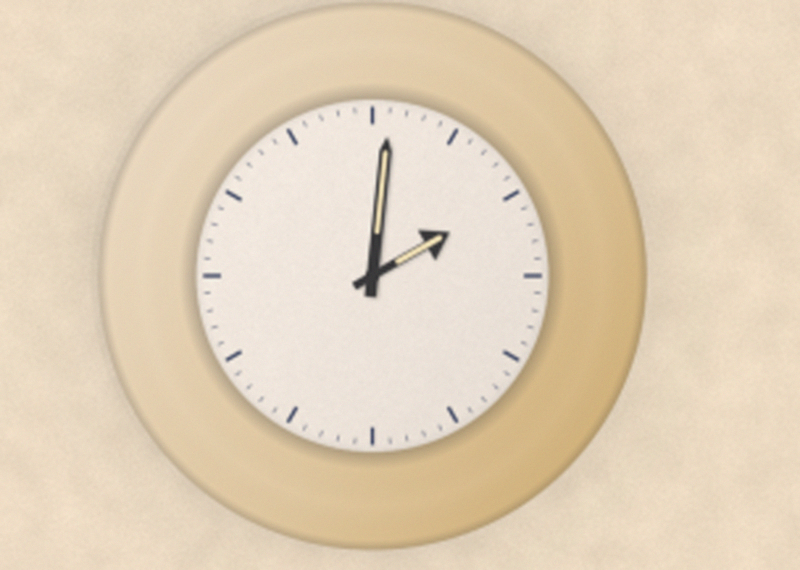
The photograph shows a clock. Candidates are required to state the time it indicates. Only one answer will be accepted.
2:01
